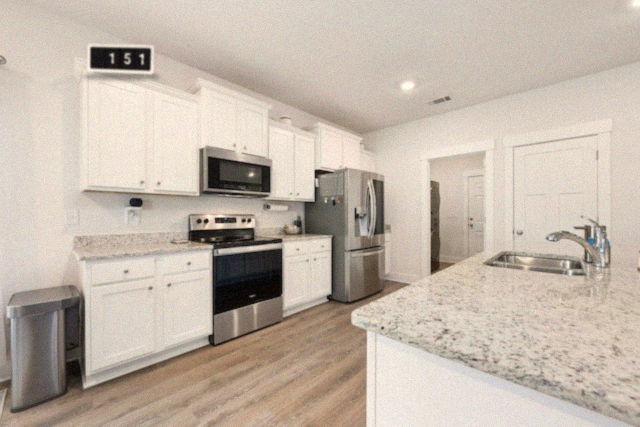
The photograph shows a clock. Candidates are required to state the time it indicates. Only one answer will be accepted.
1:51
